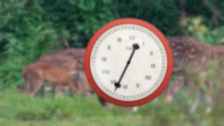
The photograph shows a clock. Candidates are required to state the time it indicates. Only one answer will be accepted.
12:33
